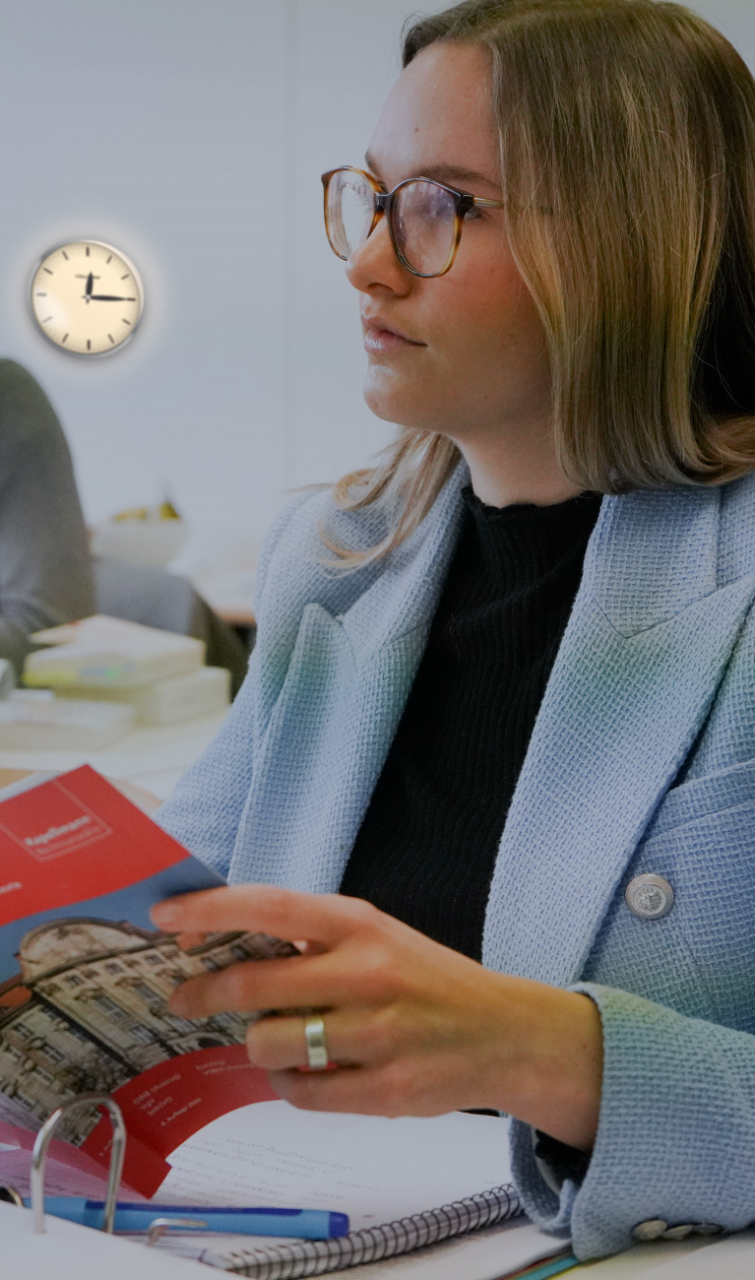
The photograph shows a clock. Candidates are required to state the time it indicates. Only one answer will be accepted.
12:15
